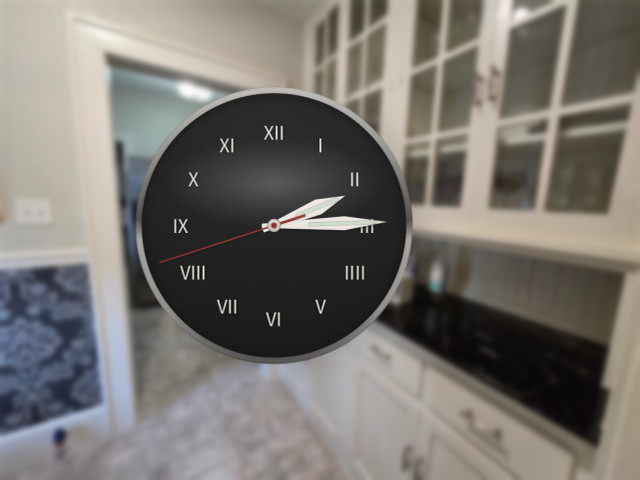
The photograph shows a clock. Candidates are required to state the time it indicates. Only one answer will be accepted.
2:14:42
